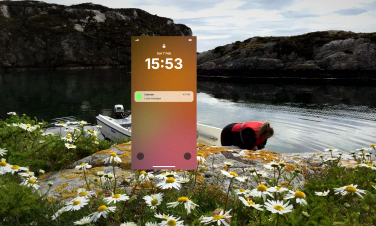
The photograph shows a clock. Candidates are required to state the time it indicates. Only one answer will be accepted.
15:53
